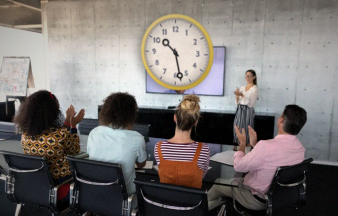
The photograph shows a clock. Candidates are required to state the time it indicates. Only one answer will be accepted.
10:28
